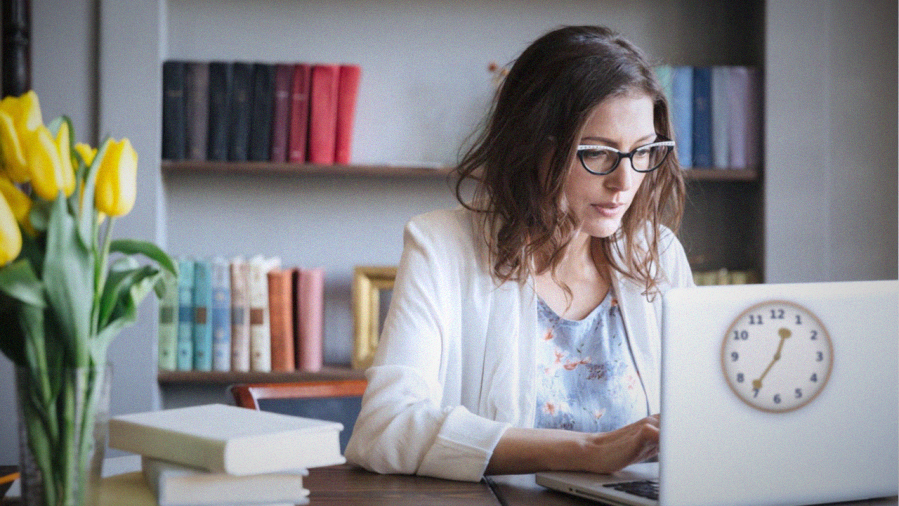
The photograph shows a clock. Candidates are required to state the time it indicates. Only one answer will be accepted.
12:36
